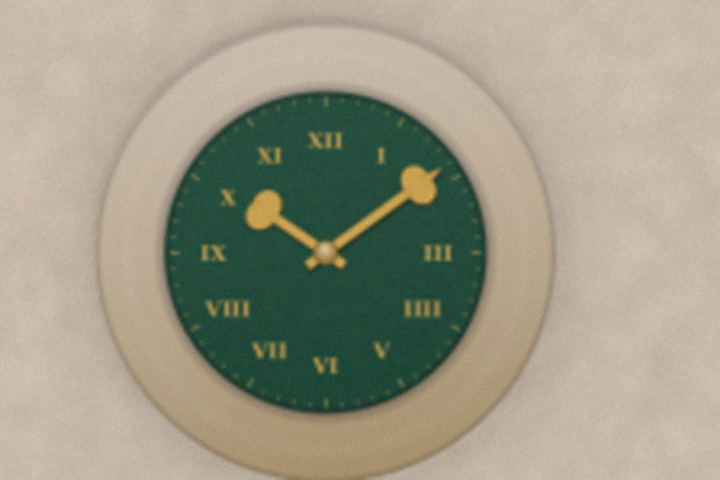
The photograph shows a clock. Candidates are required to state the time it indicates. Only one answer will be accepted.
10:09
